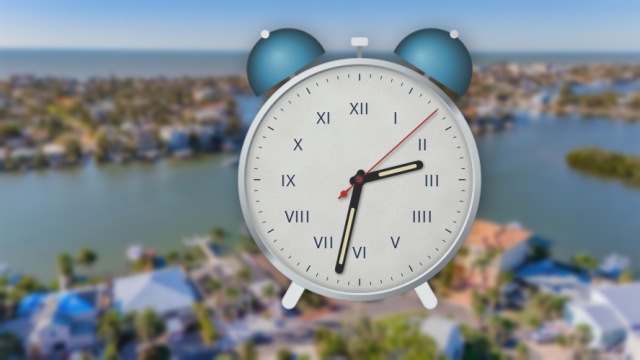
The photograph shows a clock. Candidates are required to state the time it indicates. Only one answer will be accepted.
2:32:08
